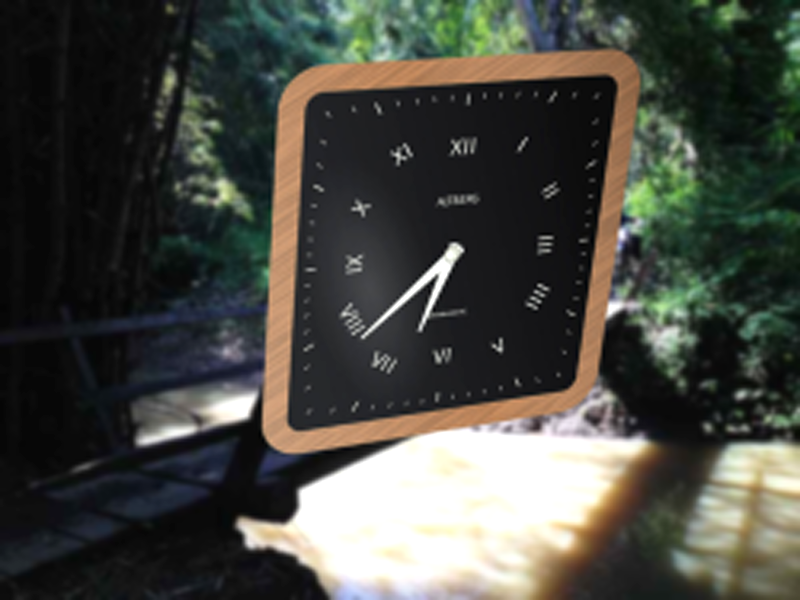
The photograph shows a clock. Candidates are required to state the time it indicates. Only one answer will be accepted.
6:38
